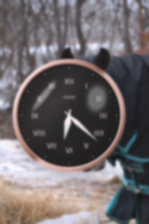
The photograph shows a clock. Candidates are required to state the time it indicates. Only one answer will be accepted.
6:22
